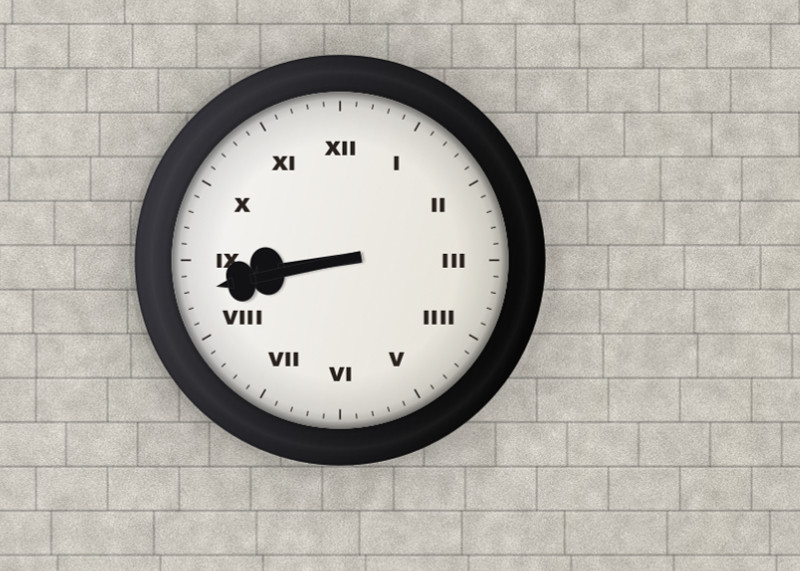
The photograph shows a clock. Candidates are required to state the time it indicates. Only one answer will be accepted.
8:43
